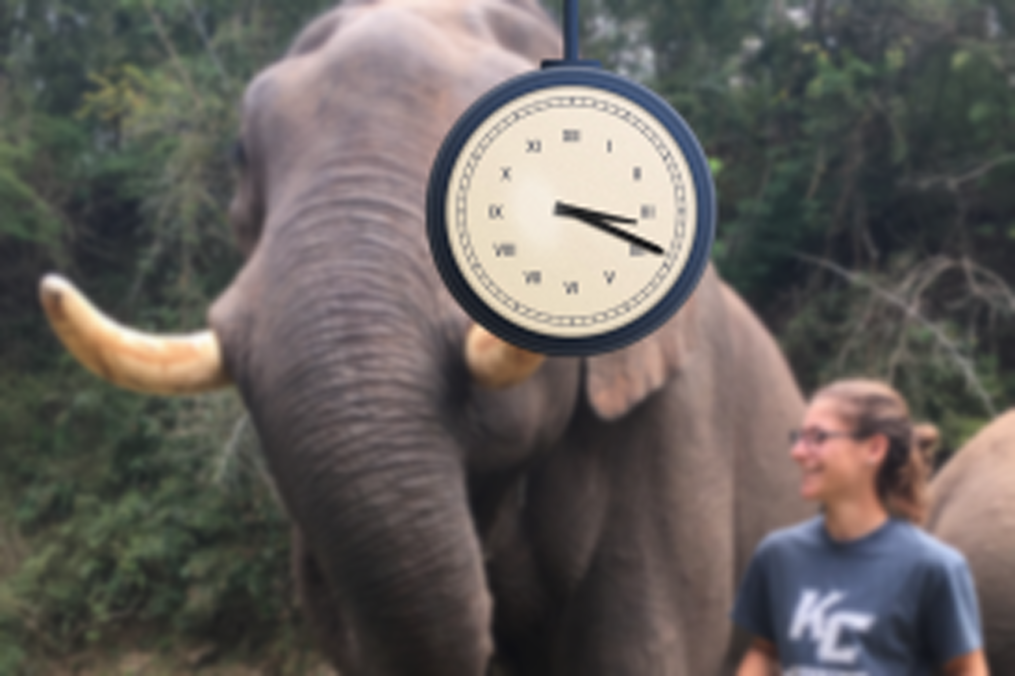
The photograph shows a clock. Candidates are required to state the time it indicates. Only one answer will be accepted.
3:19
